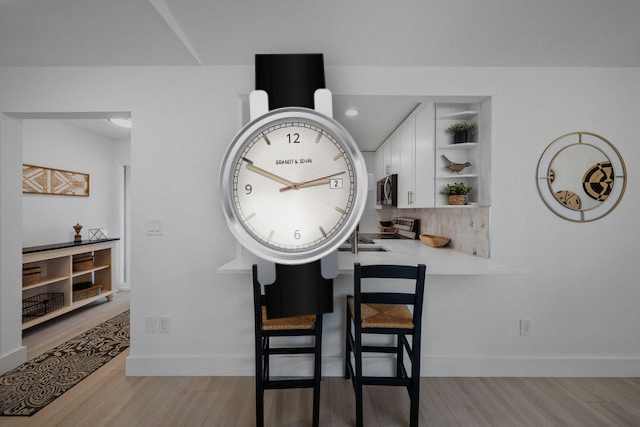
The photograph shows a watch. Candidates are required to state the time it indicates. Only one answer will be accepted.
2:49:13
